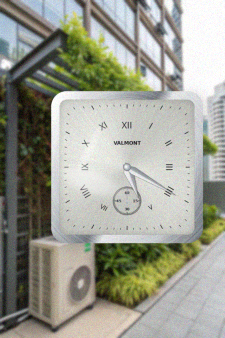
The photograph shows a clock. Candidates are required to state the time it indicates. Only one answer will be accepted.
5:20
